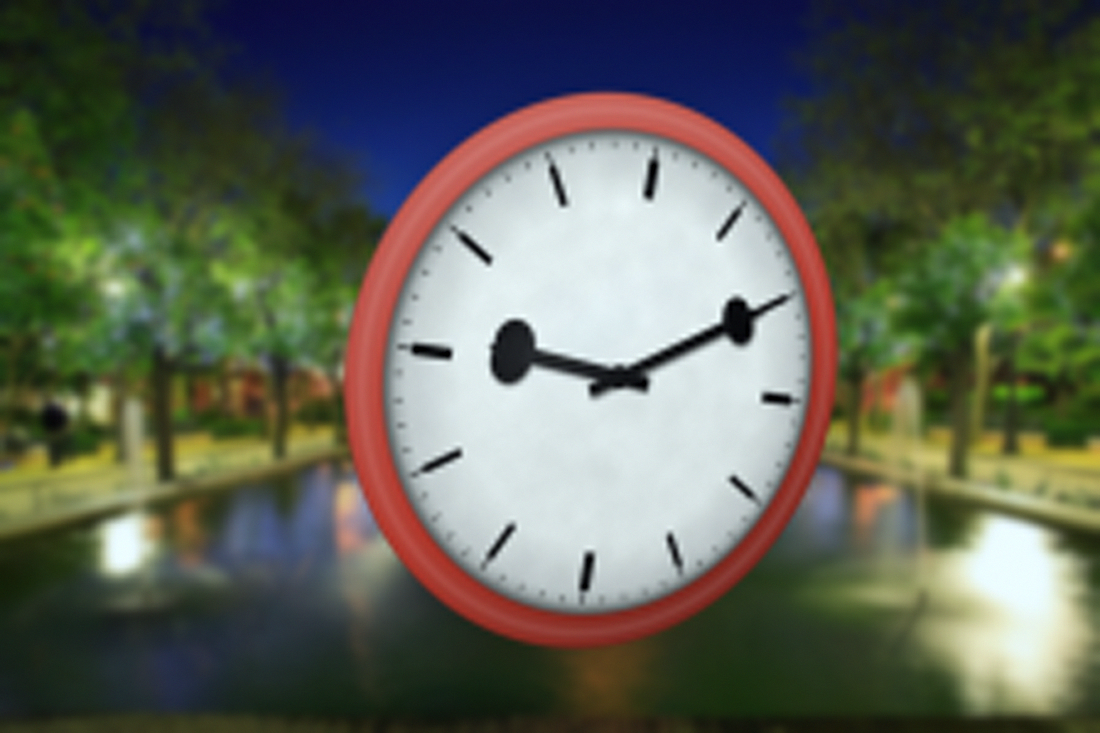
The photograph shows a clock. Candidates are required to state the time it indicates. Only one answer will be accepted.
9:10
